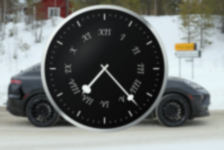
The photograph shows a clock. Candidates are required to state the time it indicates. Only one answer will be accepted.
7:23
